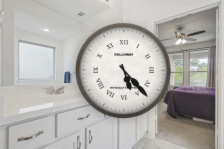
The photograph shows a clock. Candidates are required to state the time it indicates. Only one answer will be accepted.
5:23
